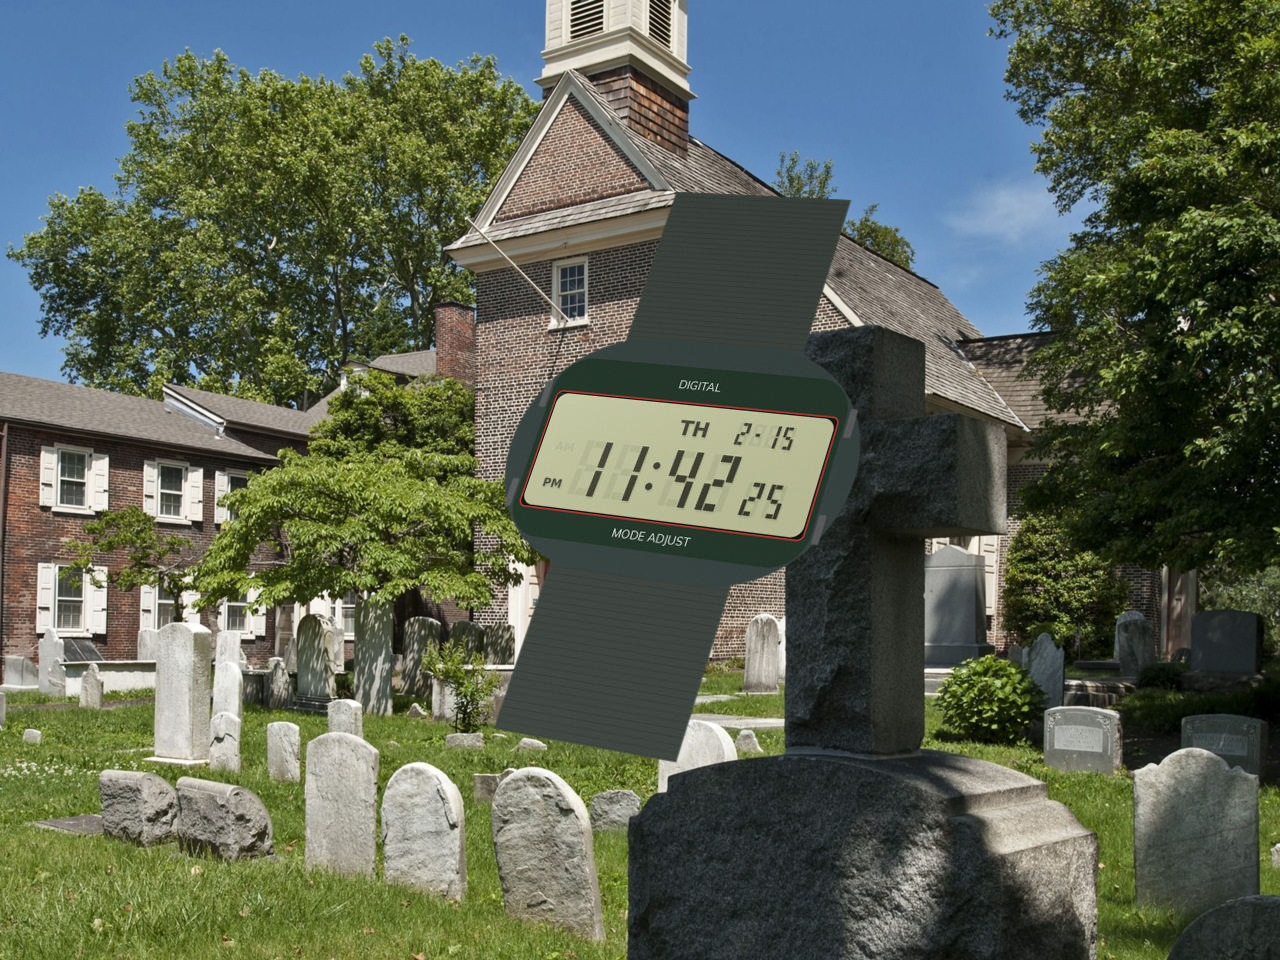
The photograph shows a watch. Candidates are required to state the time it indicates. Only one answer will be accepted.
11:42:25
